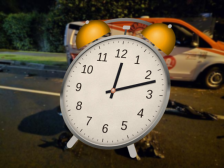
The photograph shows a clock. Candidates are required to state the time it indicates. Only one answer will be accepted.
12:12
